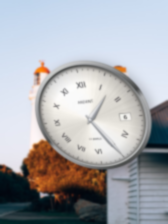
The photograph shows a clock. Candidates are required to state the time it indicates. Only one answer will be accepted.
1:25
